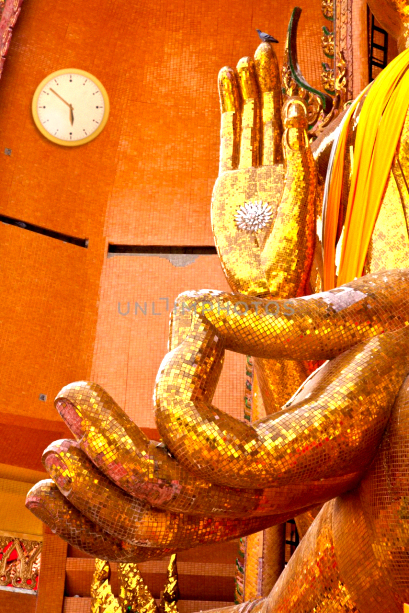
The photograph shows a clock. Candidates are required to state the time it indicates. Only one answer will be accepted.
5:52
